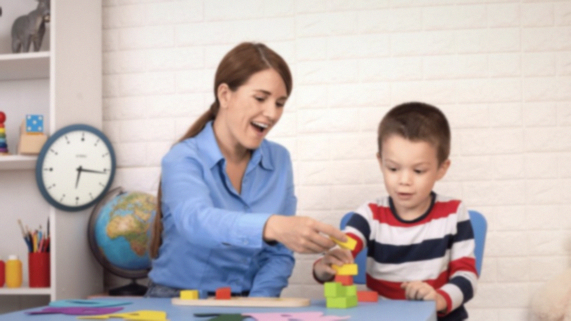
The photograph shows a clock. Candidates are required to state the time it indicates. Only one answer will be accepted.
6:16
